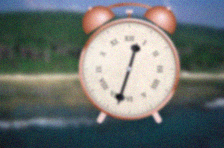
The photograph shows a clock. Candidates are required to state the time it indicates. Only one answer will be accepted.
12:33
